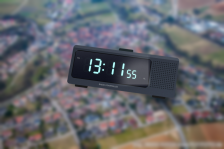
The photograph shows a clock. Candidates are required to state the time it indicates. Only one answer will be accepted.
13:11:55
